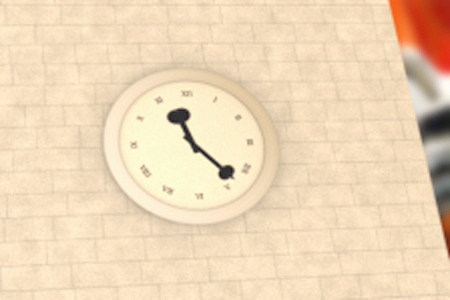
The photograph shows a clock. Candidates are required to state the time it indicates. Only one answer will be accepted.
11:23
